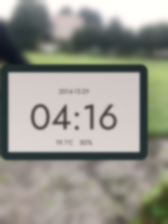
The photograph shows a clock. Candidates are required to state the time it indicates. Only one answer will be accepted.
4:16
